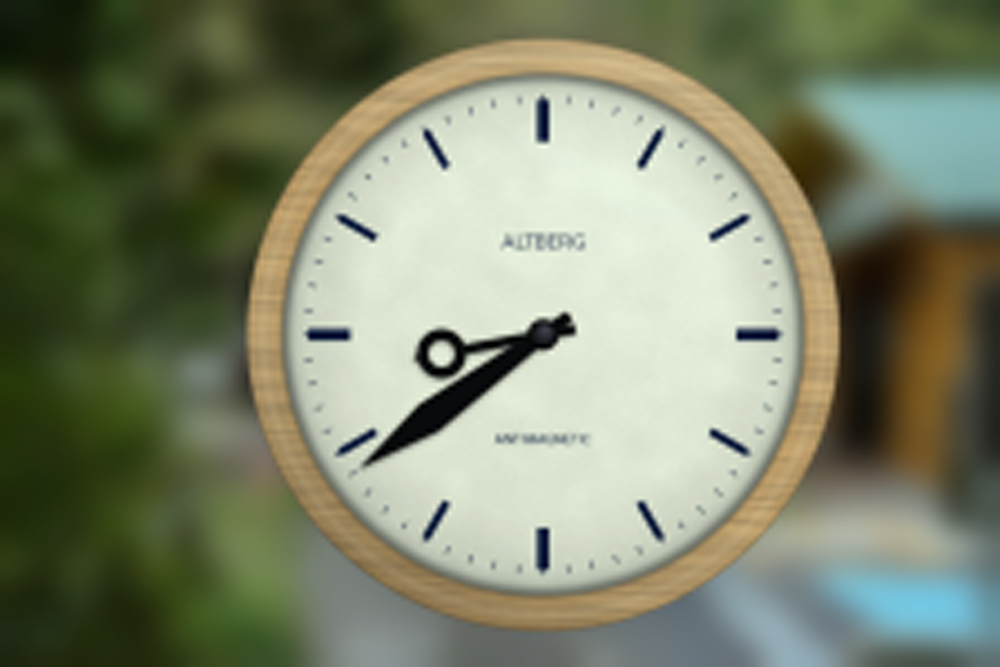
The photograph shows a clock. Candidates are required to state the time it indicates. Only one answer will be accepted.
8:39
